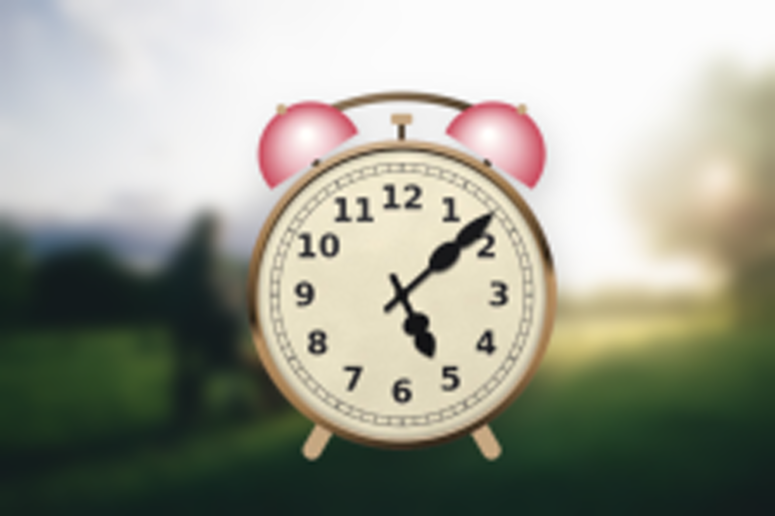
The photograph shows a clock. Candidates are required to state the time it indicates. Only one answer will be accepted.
5:08
